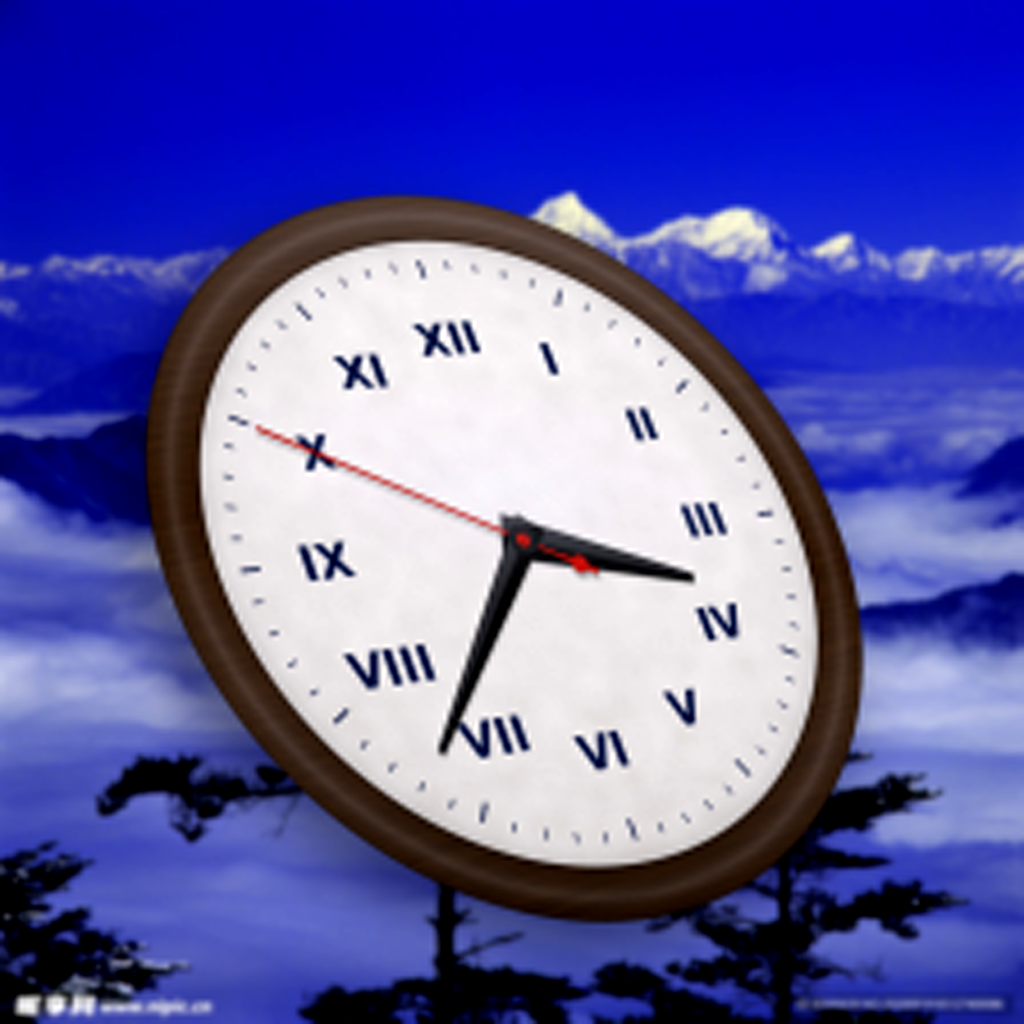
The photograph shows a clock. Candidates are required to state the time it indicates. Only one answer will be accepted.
3:36:50
